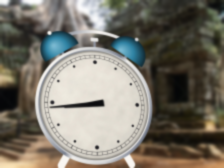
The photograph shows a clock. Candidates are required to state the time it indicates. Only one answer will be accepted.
8:44
